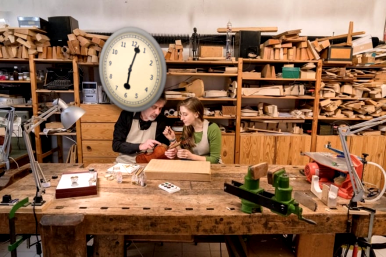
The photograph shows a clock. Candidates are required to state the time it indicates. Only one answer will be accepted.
6:02
